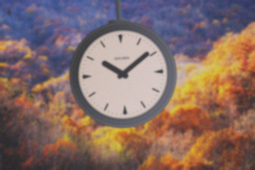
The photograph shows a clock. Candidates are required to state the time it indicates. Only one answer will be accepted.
10:09
